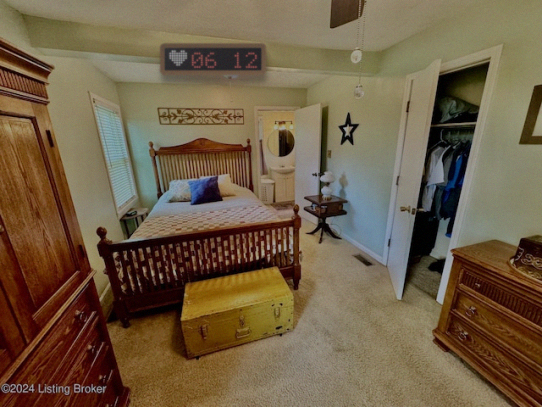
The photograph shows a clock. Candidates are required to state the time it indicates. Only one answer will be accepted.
6:12
